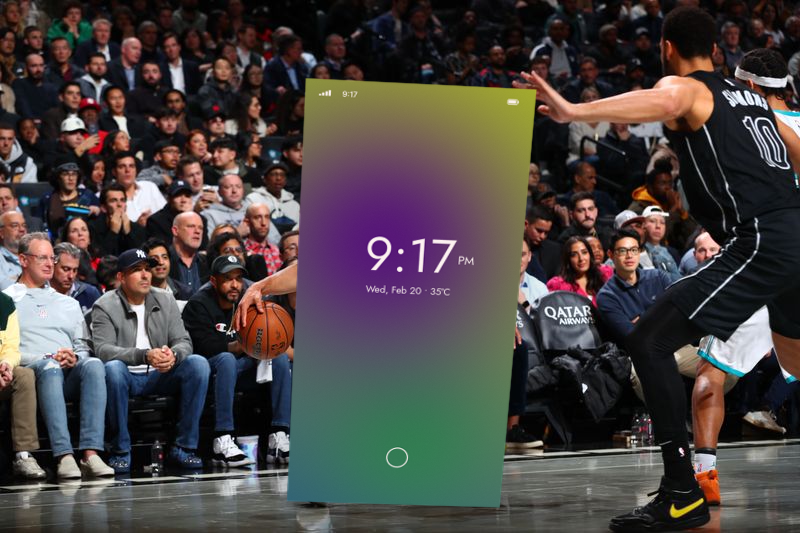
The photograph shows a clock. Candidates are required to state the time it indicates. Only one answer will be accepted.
9:17
